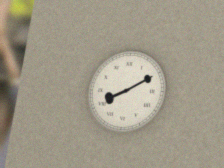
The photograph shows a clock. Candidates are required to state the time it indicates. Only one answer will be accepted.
8:10
